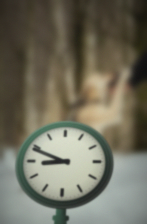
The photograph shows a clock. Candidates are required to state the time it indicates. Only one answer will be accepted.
8:49
